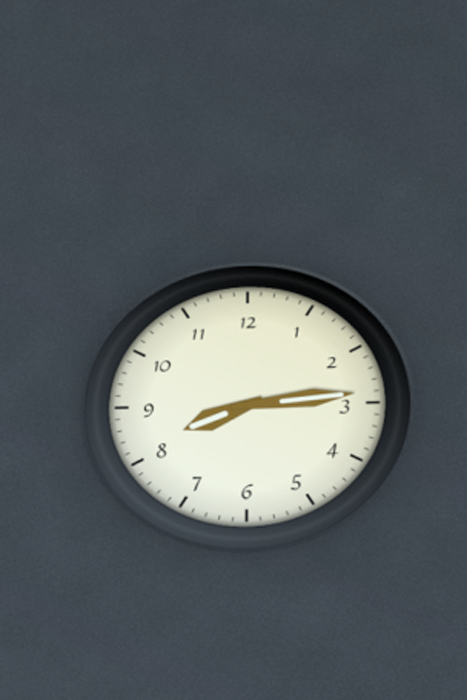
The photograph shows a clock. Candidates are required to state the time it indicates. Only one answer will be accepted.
8:14
